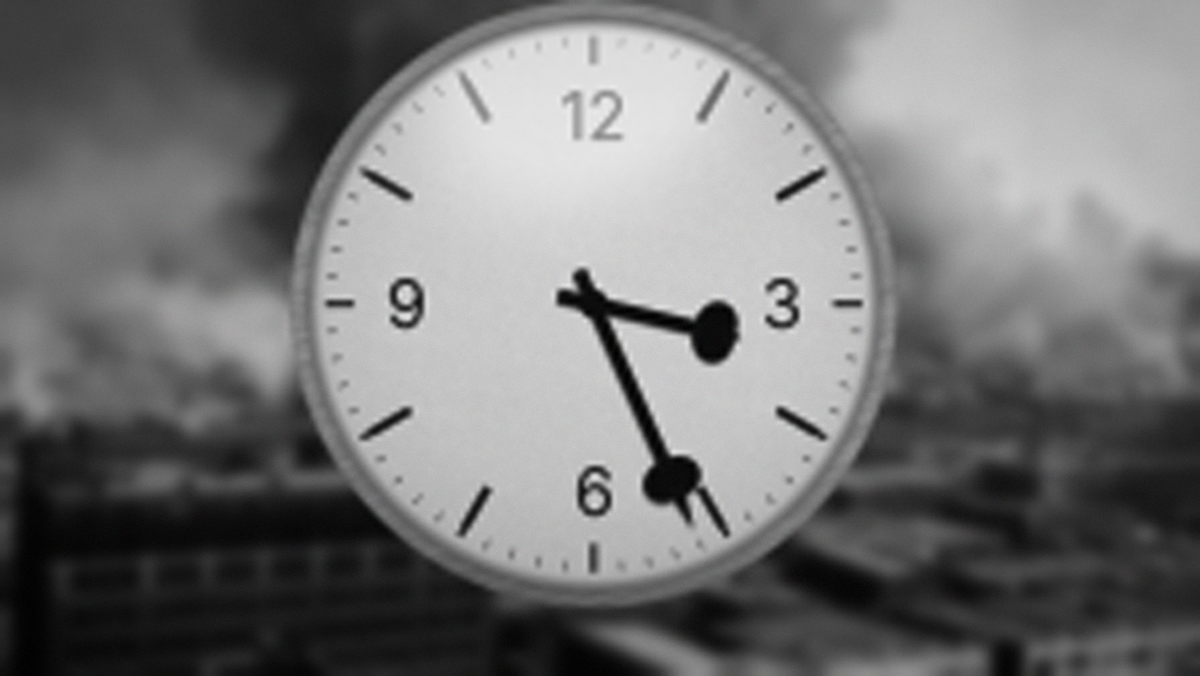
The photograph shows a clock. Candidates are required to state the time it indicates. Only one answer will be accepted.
3:26
